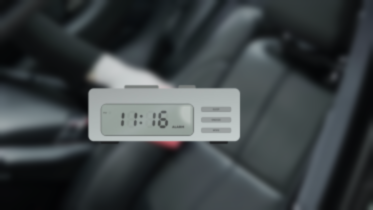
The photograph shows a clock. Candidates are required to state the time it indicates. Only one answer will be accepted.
11:16
